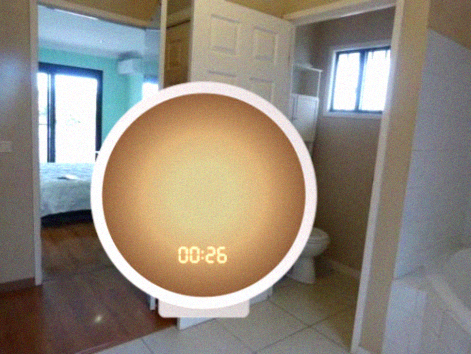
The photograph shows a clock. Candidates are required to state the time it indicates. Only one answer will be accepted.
0:26
